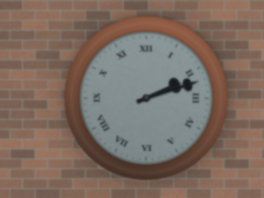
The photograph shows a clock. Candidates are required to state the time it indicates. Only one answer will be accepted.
2:12
